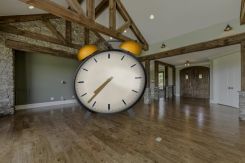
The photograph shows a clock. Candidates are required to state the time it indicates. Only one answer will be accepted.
7:37
